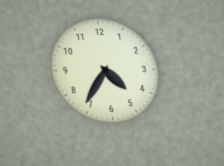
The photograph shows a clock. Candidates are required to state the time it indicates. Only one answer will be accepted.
4:36
